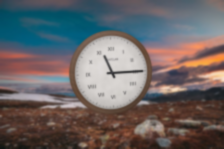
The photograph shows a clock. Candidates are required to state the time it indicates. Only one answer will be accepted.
11:15
